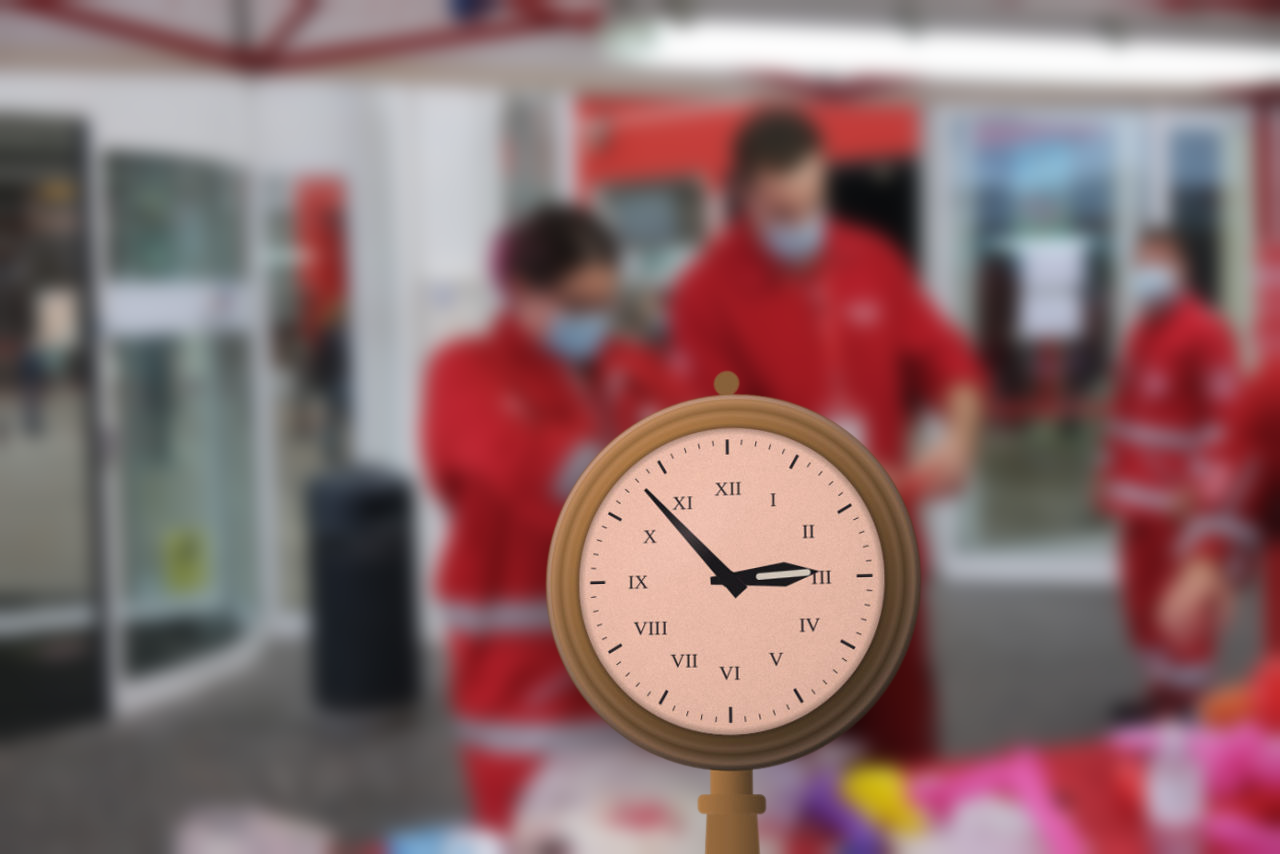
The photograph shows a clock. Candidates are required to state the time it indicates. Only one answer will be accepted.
2:53
